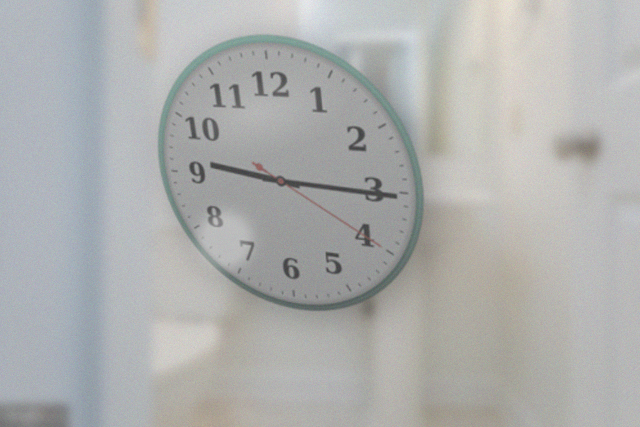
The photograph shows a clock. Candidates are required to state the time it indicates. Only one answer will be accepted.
9:15:20
